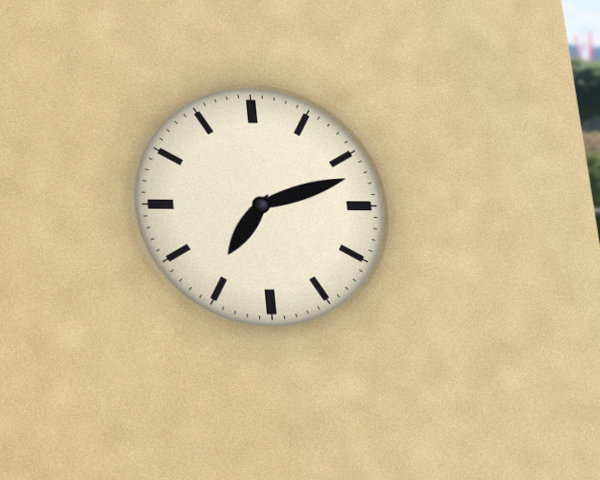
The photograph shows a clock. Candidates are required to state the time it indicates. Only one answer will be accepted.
7:12
